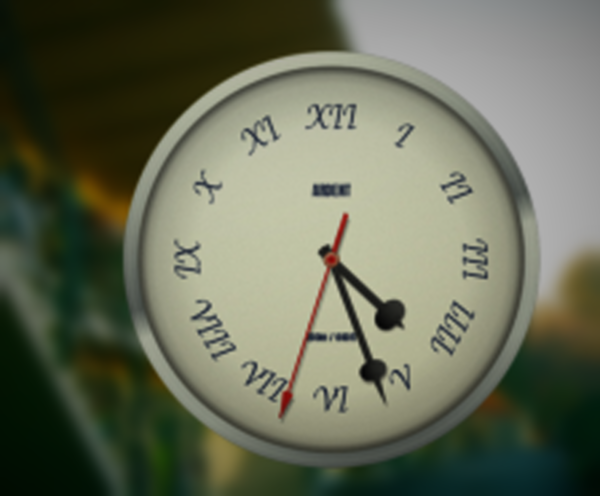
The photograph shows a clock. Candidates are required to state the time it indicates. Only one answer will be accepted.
4:26:33
